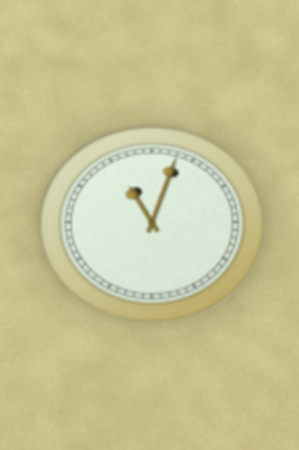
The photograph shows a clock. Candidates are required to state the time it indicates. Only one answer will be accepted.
11:03
